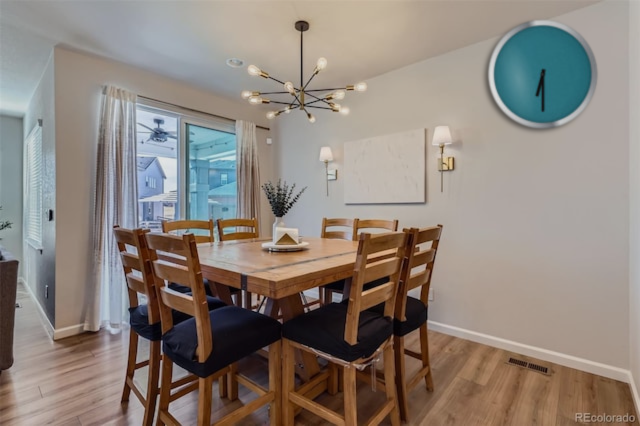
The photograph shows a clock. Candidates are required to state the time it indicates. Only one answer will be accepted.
6:30
